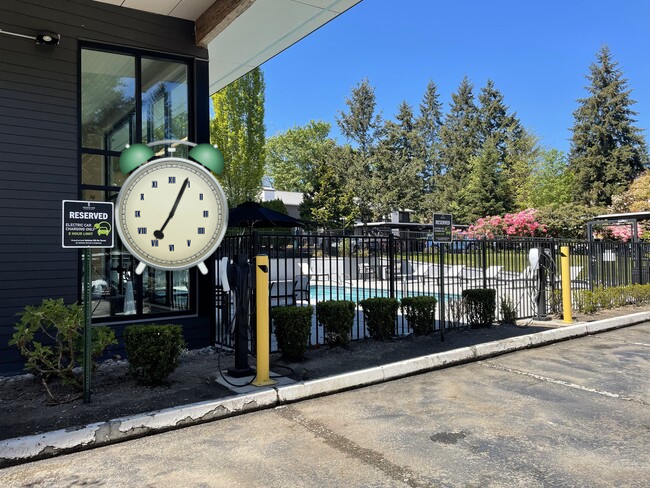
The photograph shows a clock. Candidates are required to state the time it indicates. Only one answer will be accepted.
7:04
